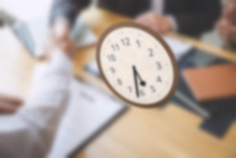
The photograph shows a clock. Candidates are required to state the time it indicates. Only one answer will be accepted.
5:32
